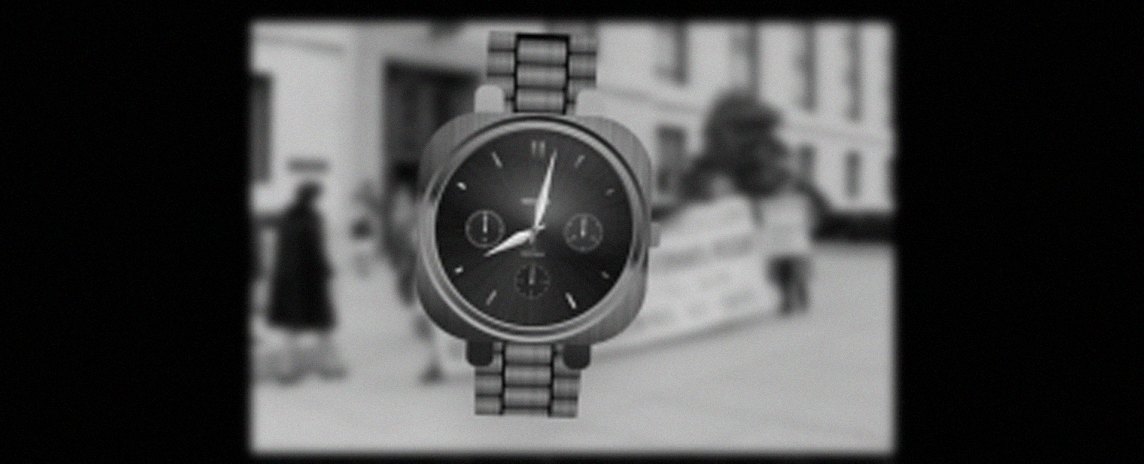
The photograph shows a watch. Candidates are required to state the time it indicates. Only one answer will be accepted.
8:02
